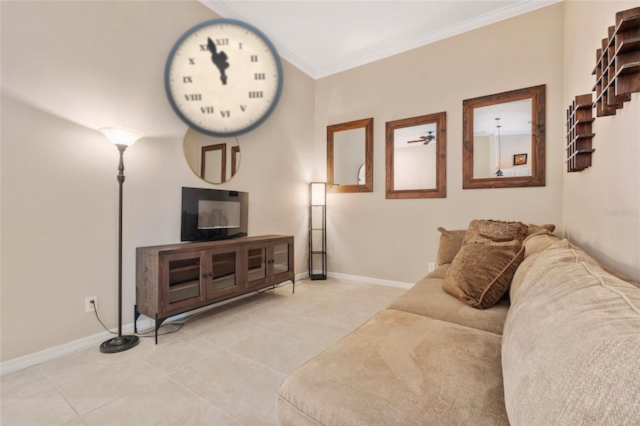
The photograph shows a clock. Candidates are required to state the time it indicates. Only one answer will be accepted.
11:57
